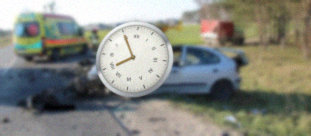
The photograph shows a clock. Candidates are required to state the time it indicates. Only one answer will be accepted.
7:55
